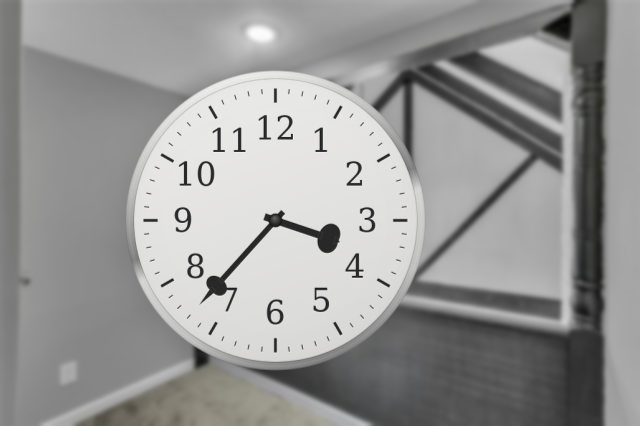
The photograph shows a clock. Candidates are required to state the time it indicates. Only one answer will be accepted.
3:37
